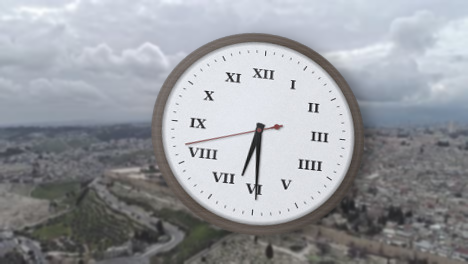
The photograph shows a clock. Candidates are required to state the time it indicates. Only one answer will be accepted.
6:29:42
